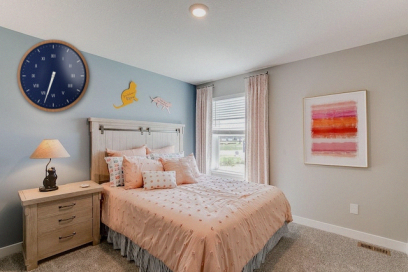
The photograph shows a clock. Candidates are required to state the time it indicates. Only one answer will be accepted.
6:33
